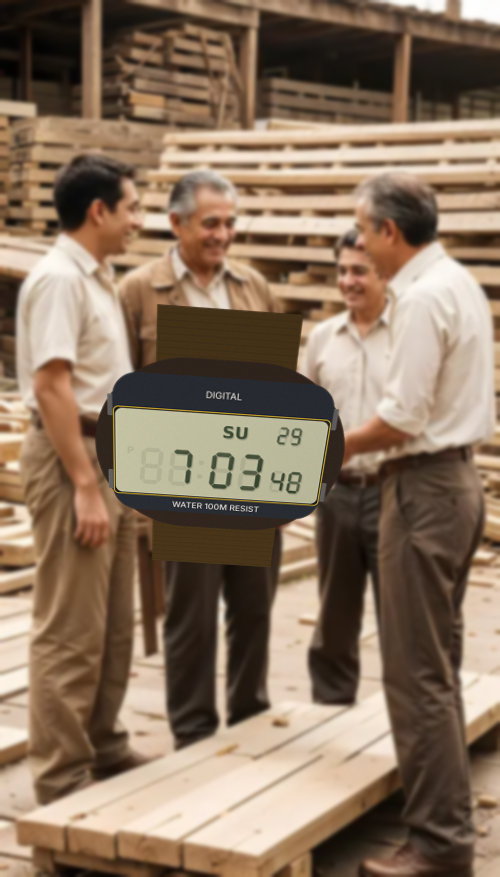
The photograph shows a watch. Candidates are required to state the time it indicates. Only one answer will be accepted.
7:03:48
